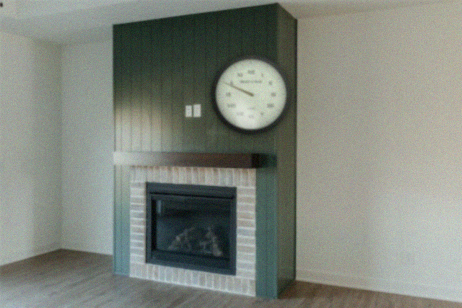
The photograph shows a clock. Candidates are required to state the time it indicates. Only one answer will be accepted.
9:49
